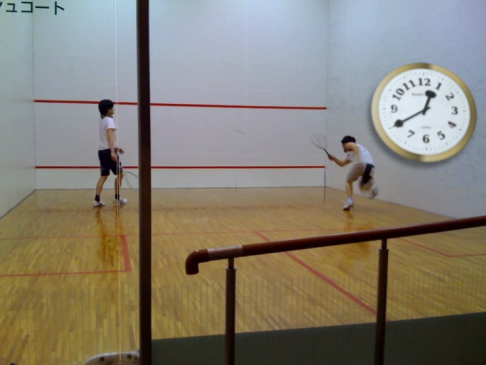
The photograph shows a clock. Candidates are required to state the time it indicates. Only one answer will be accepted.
12:40
